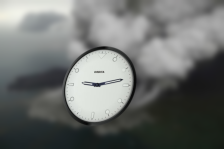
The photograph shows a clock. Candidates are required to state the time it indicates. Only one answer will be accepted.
9:13
